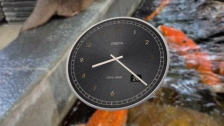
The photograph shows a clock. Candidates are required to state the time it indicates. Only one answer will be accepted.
8:22
